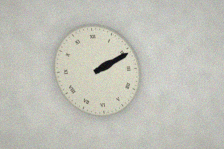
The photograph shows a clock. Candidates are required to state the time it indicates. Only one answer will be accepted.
2:11
